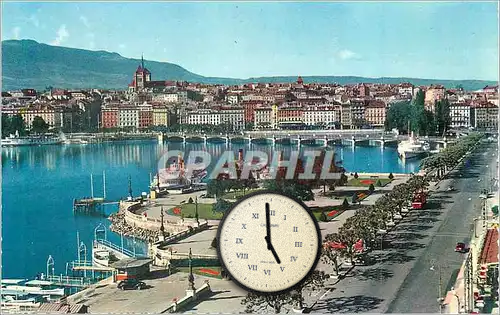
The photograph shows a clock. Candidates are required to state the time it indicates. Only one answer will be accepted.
4:59
